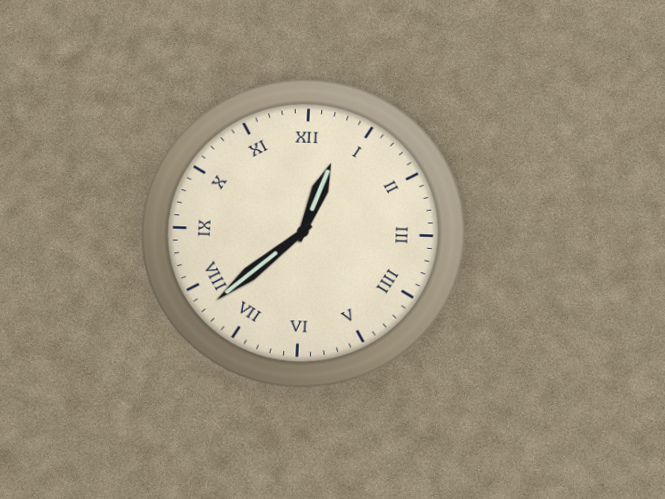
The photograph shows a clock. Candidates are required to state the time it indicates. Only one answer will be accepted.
12:38
